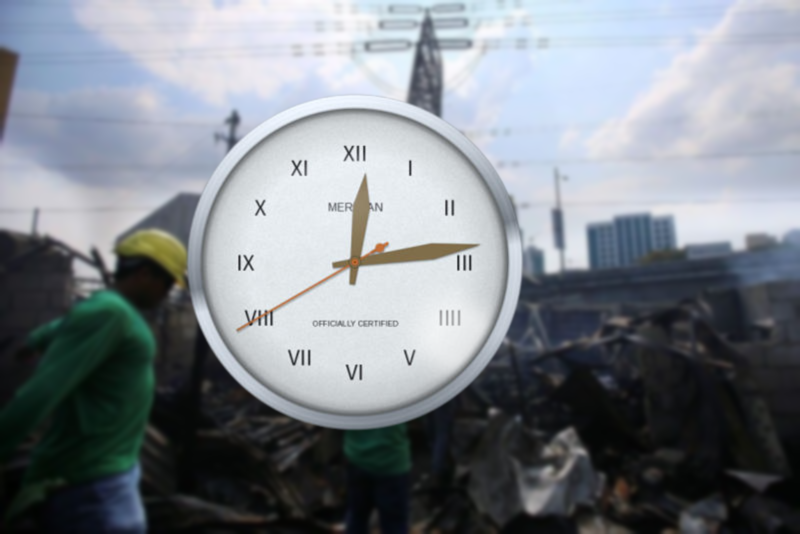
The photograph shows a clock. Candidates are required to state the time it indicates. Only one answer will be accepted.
12:13:40
